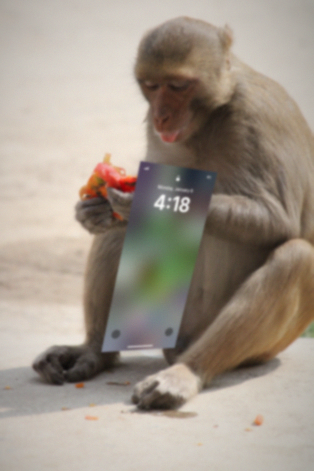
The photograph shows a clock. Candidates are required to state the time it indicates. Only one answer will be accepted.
4:18
